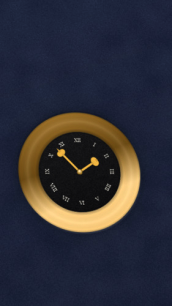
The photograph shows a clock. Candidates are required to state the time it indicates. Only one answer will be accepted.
1:53
